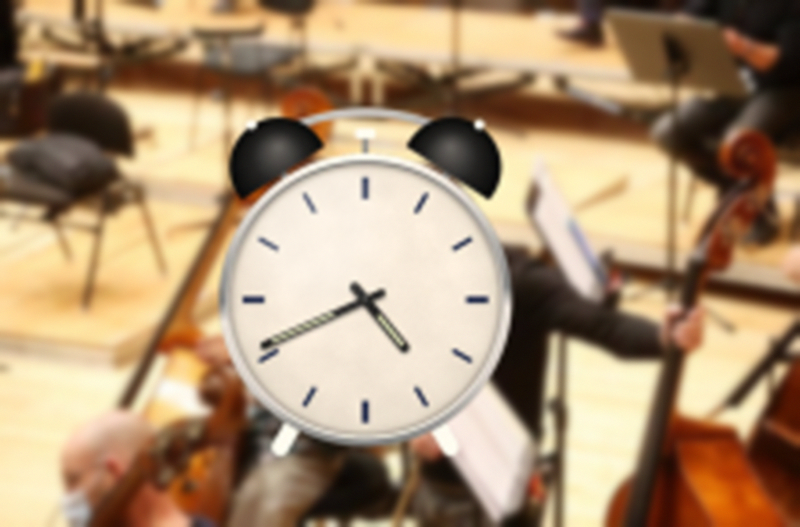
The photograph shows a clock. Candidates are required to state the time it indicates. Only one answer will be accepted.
4:41
